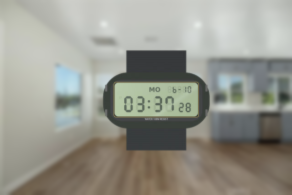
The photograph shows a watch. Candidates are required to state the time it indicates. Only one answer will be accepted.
3:37:28
